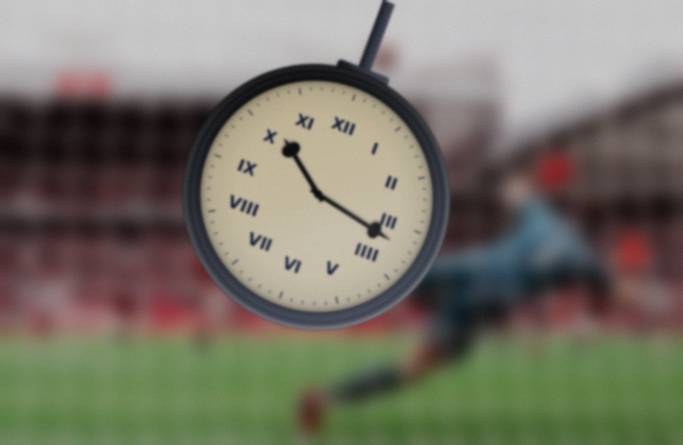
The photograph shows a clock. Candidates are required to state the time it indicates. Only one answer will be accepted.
10:17
